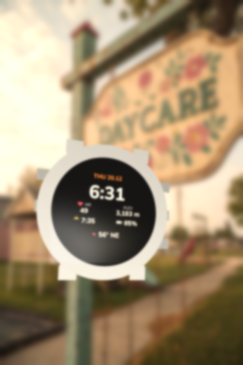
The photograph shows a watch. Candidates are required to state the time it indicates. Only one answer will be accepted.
6:31
